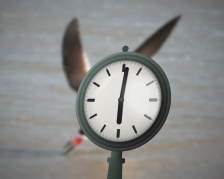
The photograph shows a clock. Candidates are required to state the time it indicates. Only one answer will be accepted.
6:01
